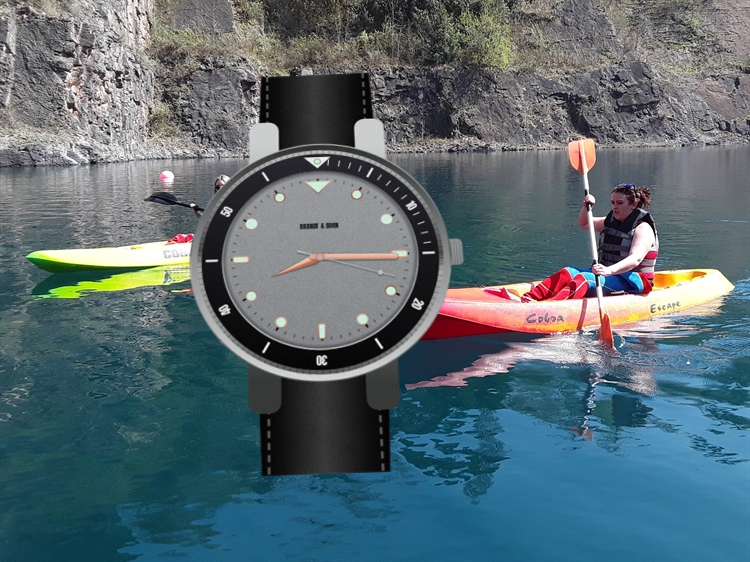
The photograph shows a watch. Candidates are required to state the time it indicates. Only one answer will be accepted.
8:15:18
